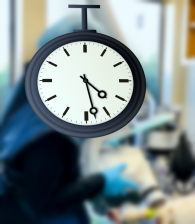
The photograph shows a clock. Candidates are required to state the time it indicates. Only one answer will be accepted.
4:28
